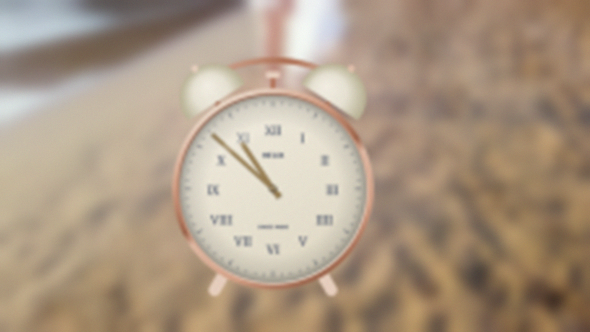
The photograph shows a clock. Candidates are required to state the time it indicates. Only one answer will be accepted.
10:52
